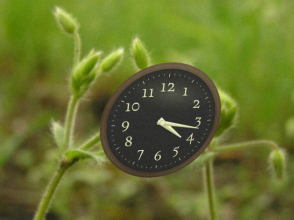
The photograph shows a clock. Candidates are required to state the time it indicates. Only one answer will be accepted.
4:17
